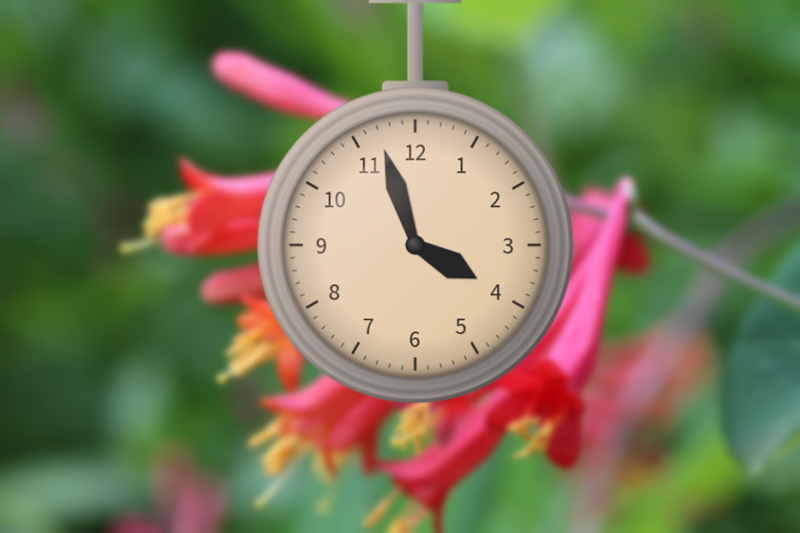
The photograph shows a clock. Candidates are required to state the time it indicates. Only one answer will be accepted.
3:57
